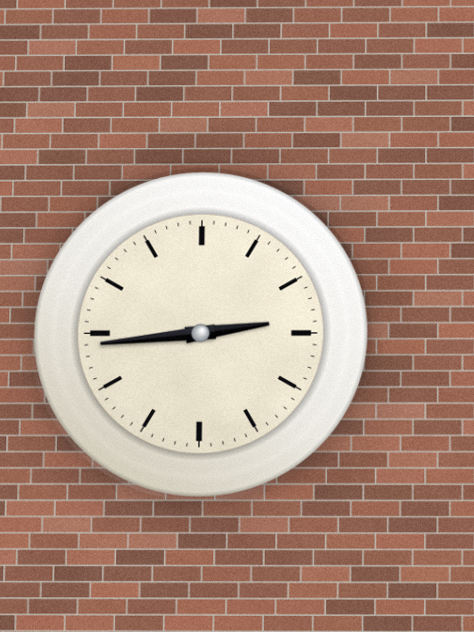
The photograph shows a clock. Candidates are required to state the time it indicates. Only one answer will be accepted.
2:44
